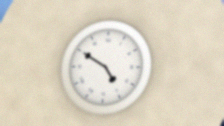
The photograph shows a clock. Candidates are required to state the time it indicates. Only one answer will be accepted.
4:50
